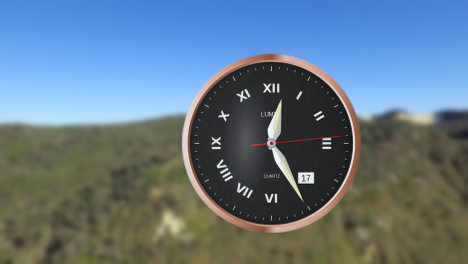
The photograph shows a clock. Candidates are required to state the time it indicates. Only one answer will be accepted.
12:25:14
